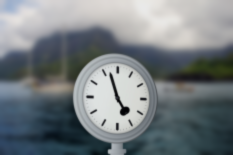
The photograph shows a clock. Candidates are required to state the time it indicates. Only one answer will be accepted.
4:57
